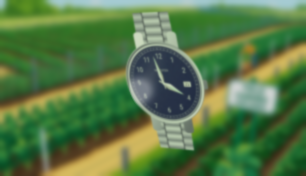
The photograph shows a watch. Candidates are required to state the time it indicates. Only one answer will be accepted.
3:58
